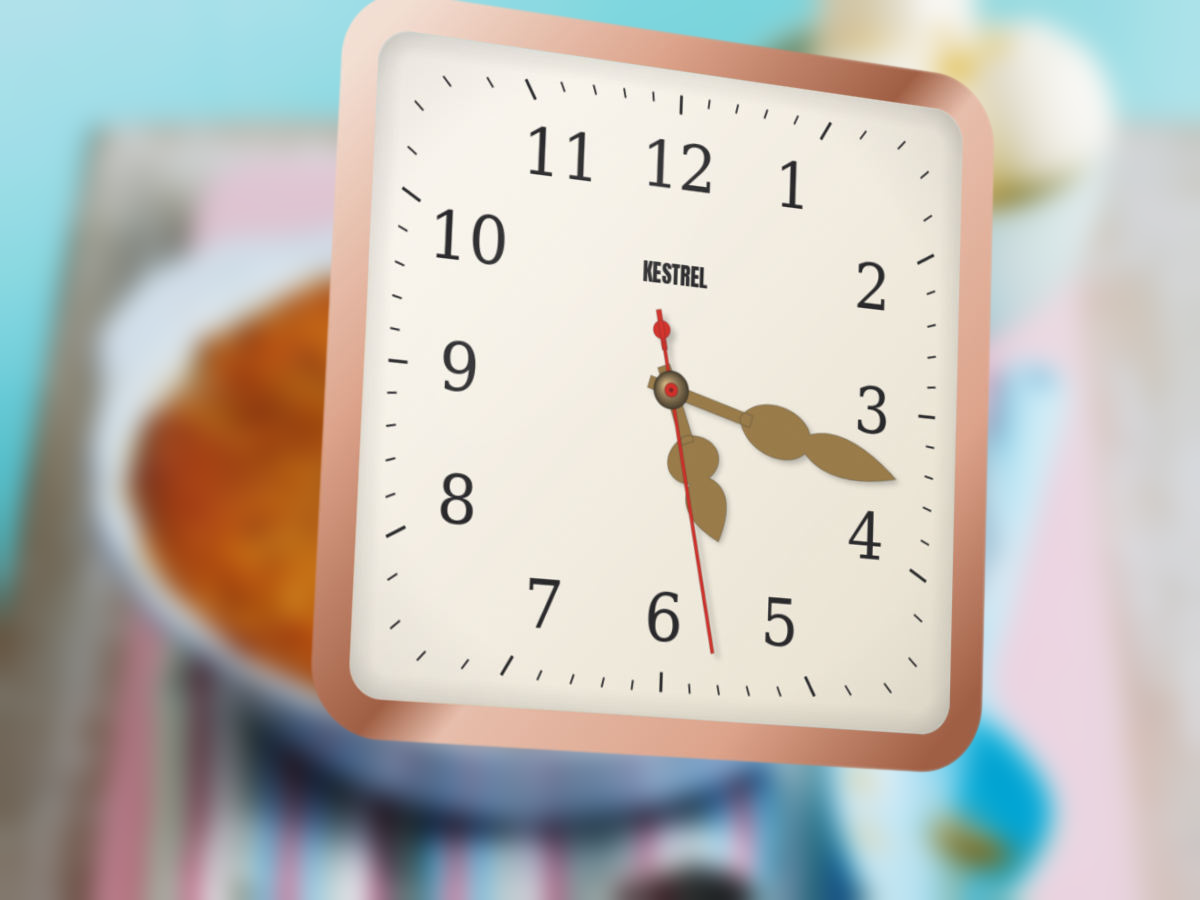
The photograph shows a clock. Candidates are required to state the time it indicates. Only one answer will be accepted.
5:17:28
